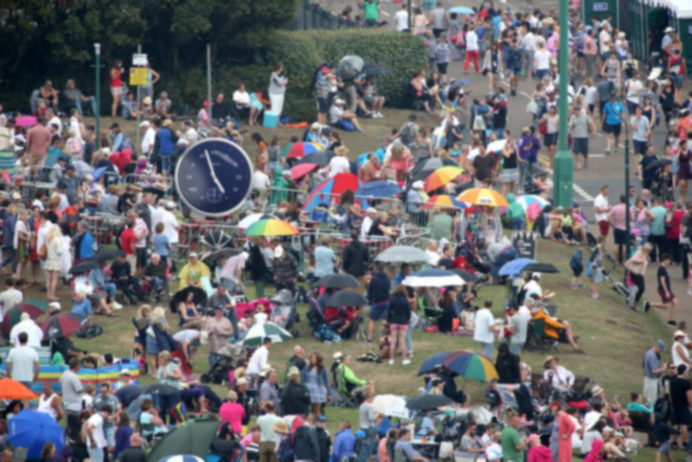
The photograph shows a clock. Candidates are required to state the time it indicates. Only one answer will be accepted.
4:57
